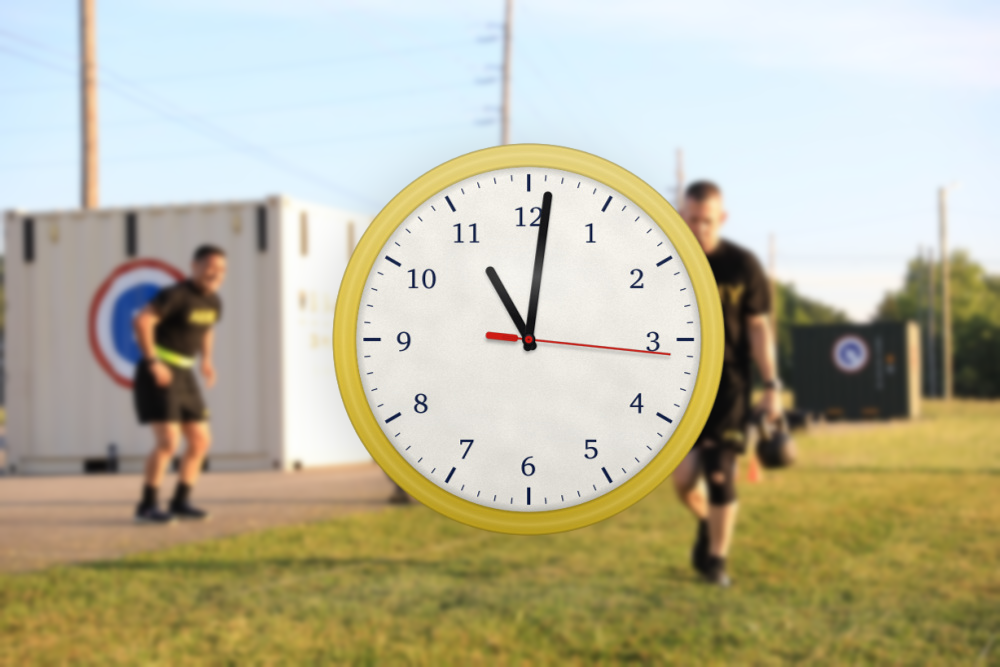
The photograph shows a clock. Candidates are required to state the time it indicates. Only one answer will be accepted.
11:01:16
